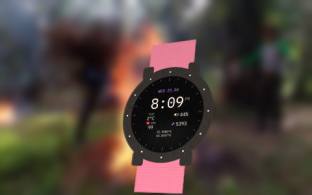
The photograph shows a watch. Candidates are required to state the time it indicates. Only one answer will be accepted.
8:09
